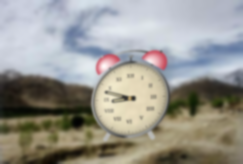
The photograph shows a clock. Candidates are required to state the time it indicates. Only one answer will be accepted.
8:48
